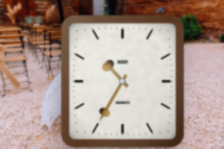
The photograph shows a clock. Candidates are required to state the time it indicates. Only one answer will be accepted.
10:35
